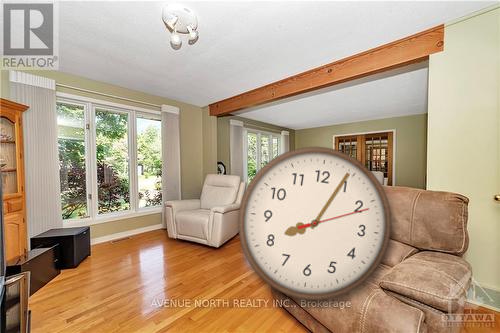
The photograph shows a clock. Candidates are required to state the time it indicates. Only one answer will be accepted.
8:04:11
